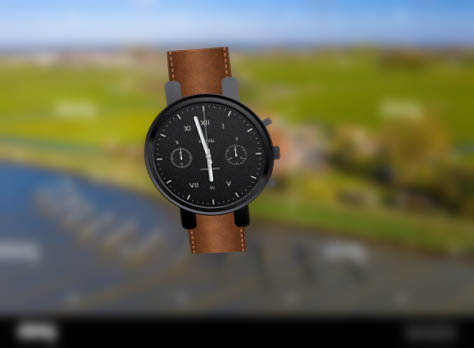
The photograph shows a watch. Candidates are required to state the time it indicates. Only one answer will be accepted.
5:58
